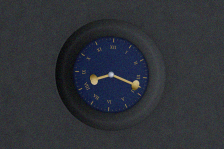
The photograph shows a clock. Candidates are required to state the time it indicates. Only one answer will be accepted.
8:18
